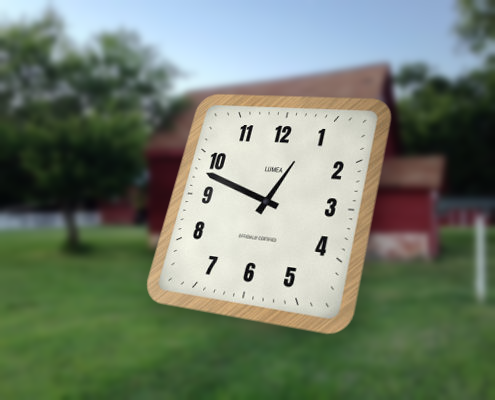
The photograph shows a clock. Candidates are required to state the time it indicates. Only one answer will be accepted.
12:48
